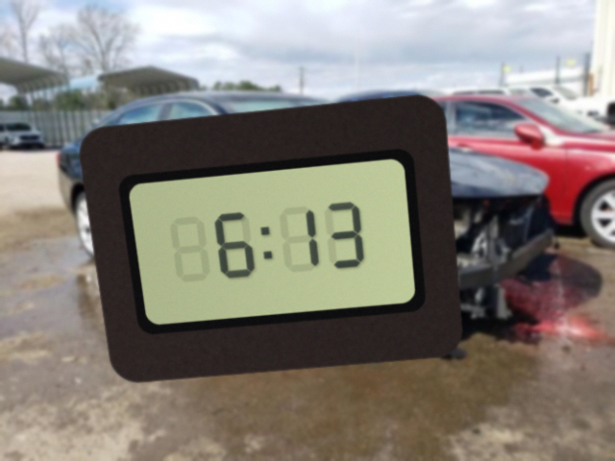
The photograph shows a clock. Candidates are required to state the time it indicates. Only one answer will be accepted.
6:13
